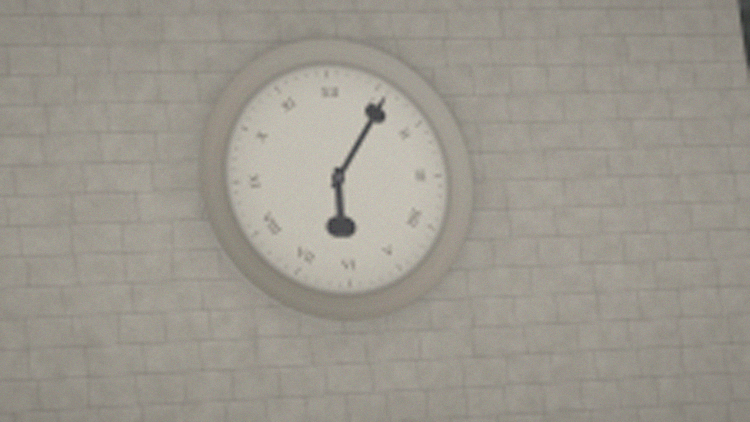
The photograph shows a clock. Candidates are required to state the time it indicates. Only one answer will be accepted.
6:06
